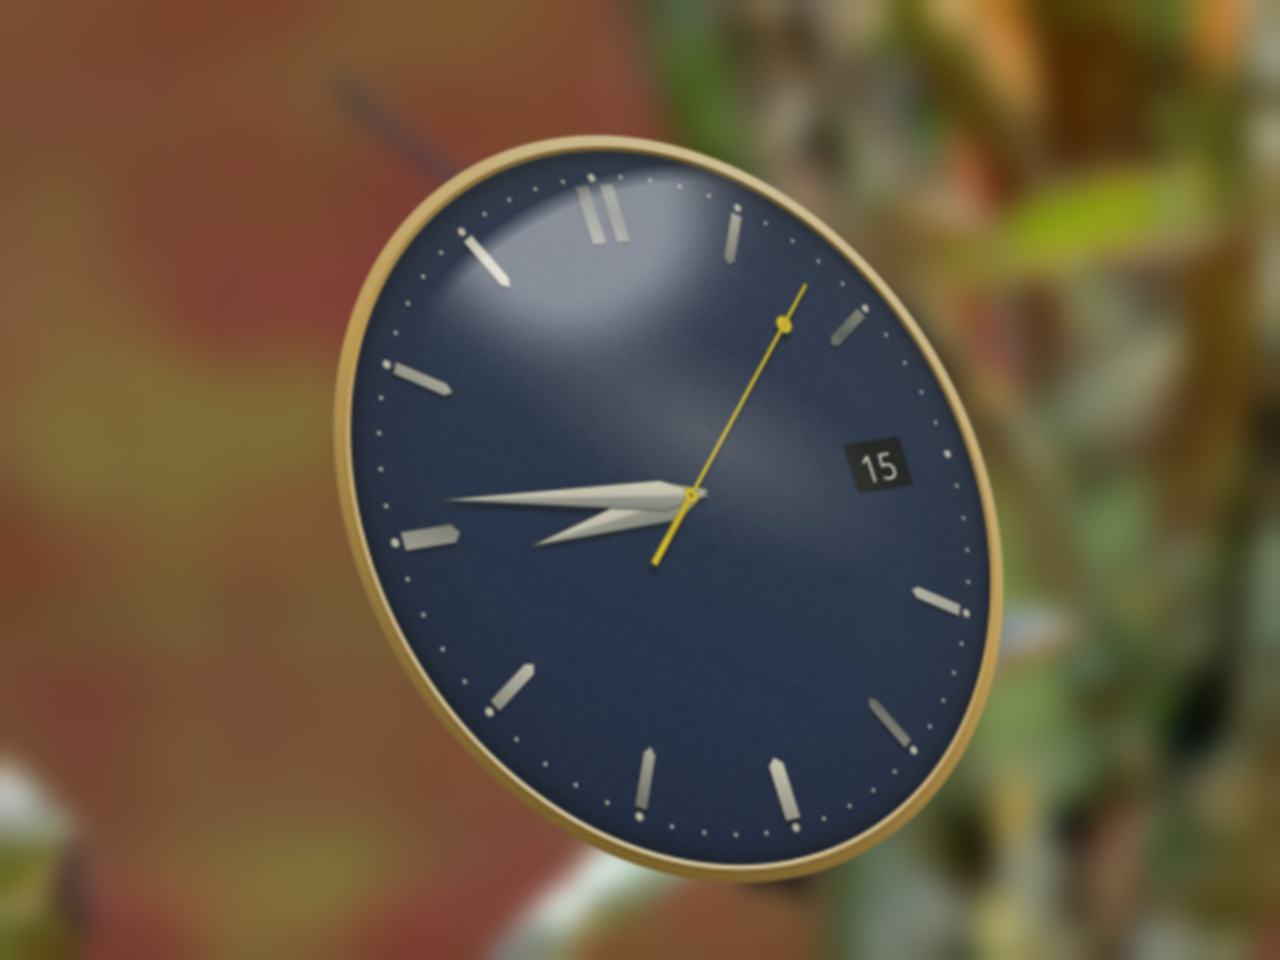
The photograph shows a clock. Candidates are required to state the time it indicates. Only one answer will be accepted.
8:46:08
